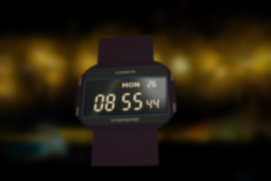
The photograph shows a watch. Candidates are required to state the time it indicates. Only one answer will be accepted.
8:55:44
